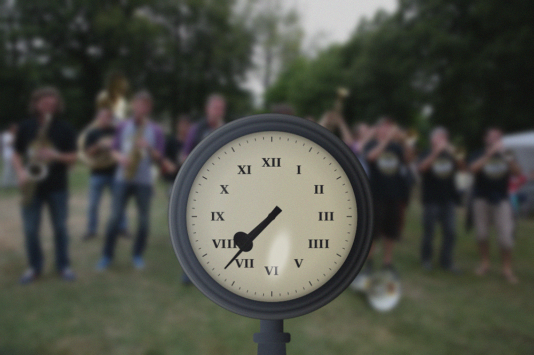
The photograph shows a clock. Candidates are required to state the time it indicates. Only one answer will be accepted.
7:37
